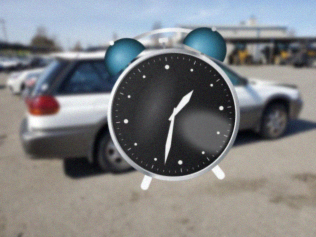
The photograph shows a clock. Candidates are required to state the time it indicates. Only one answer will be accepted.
1:33
